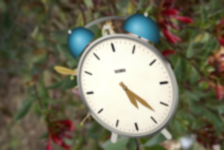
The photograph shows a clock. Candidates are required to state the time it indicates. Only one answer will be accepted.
5:23
